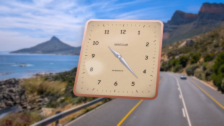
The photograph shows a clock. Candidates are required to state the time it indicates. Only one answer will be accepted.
10:23
